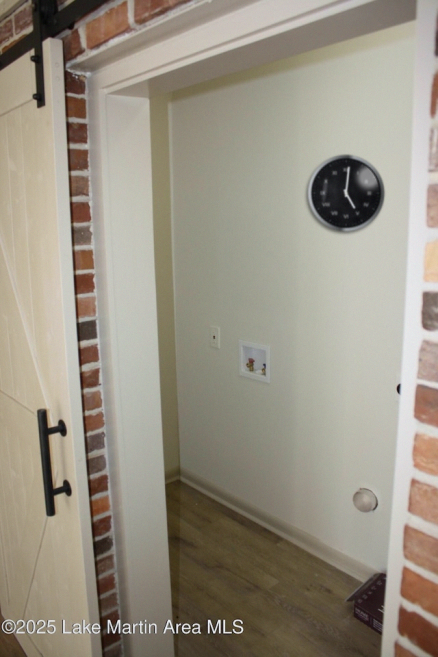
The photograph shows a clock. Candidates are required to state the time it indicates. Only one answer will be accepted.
5:01
